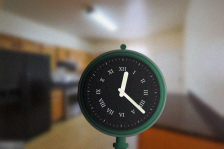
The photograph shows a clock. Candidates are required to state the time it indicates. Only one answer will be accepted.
12:22
